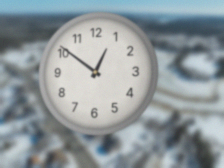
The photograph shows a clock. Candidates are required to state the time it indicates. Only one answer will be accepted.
12:51
